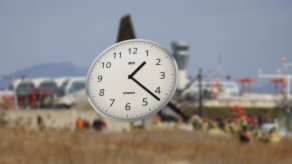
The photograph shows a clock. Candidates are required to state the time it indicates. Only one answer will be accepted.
1:22
